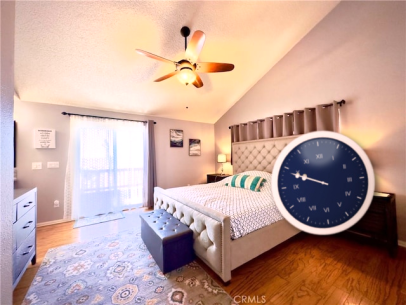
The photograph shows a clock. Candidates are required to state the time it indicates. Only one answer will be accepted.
9:49
